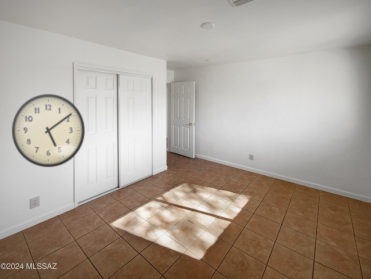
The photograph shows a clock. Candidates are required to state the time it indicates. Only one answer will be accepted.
5:09
